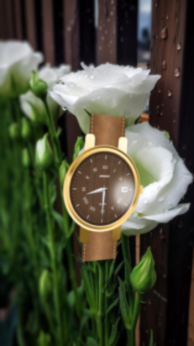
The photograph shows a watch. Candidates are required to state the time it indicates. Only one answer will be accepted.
8:30
